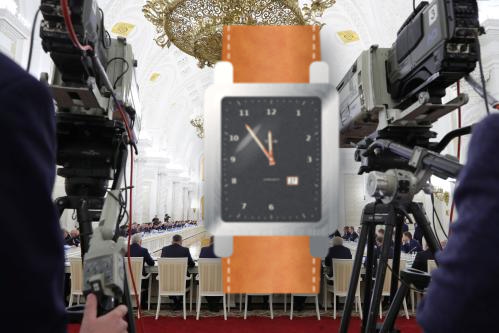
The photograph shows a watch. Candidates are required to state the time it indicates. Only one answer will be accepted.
11:54
